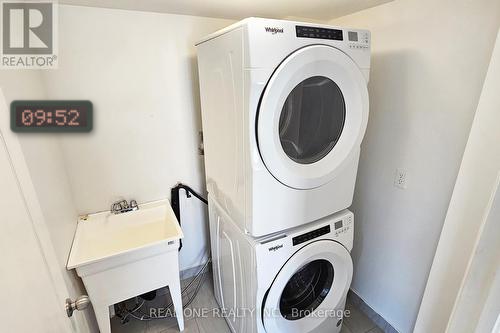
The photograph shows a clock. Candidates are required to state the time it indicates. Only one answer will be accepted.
9:52
